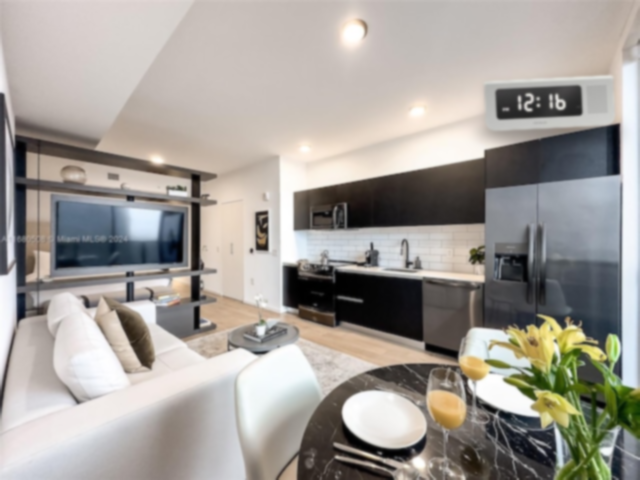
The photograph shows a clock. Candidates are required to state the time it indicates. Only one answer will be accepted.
12:16
